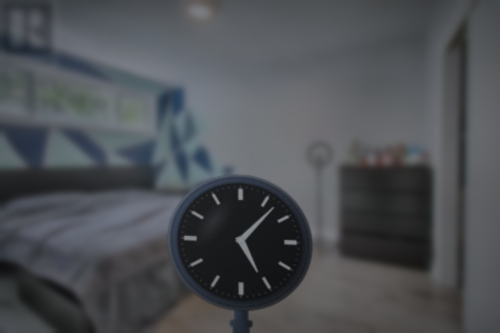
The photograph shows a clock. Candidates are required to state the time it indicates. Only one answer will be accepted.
5:07
